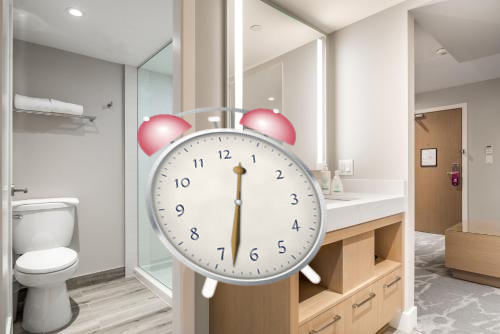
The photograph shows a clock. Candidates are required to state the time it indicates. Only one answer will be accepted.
12:33
